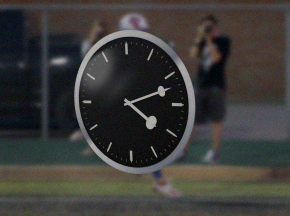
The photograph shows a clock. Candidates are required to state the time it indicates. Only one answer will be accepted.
4:12
